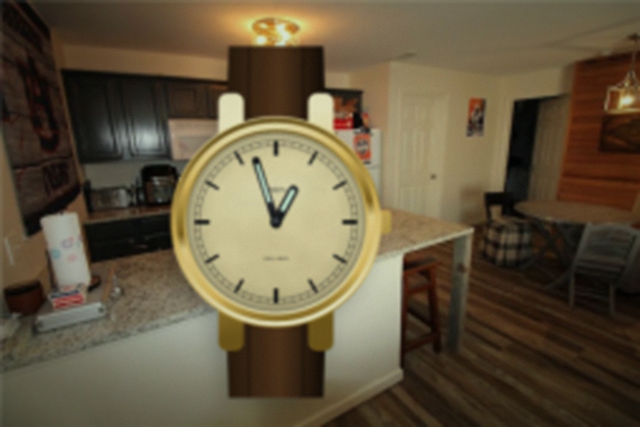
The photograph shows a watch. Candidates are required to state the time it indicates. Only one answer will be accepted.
12:57
